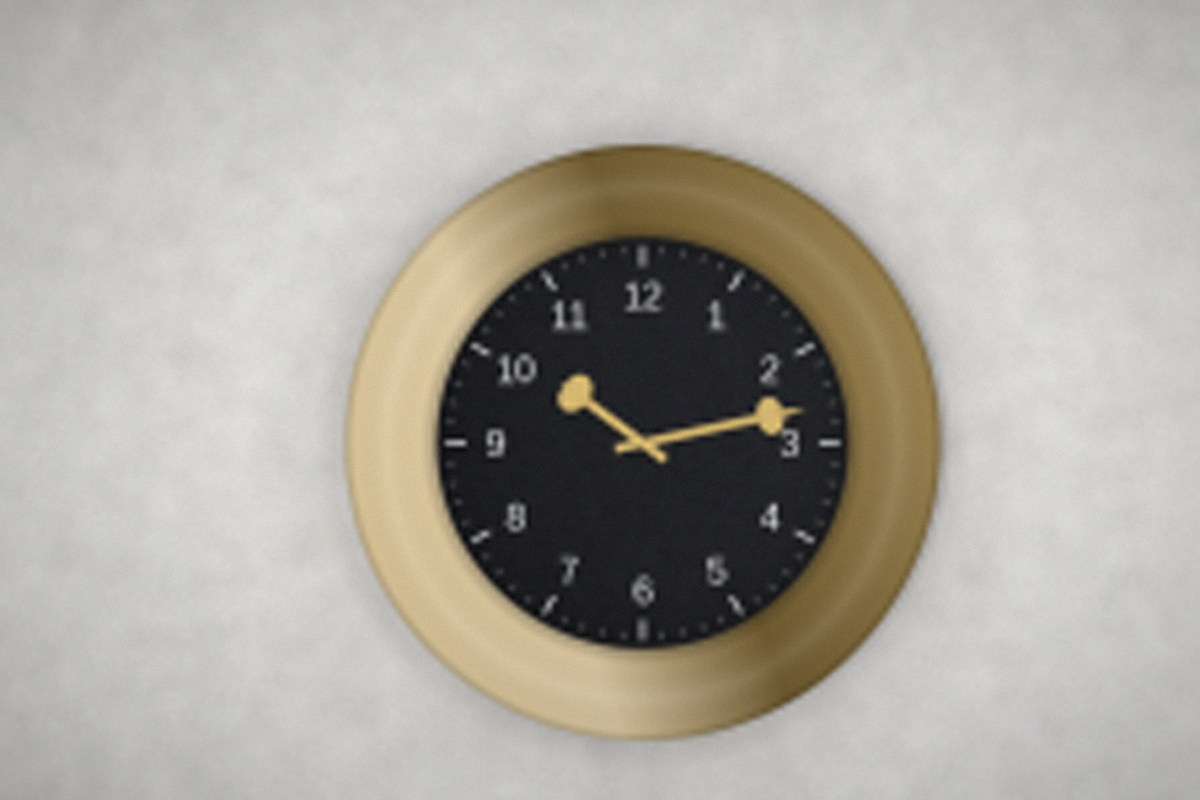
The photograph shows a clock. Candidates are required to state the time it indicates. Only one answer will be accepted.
10:13
